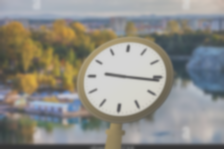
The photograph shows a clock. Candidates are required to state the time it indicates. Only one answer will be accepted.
9:16
